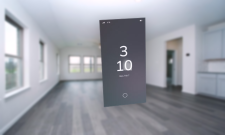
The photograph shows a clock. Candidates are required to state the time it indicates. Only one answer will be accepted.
3:10
